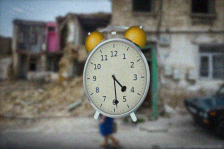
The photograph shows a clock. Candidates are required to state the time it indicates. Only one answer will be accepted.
4:29
